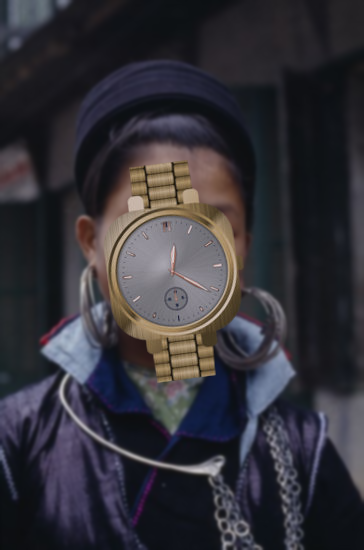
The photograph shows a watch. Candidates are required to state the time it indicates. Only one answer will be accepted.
12:21
